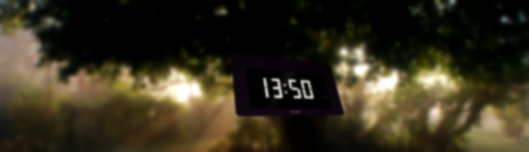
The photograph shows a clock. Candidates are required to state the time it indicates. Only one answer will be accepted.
13:50
